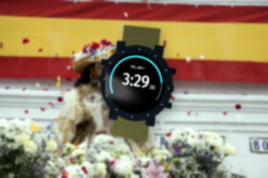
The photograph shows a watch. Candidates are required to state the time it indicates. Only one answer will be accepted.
3:29
